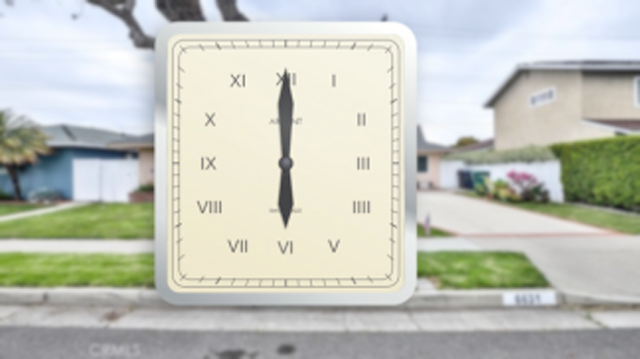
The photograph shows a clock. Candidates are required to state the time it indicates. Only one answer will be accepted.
6:00
